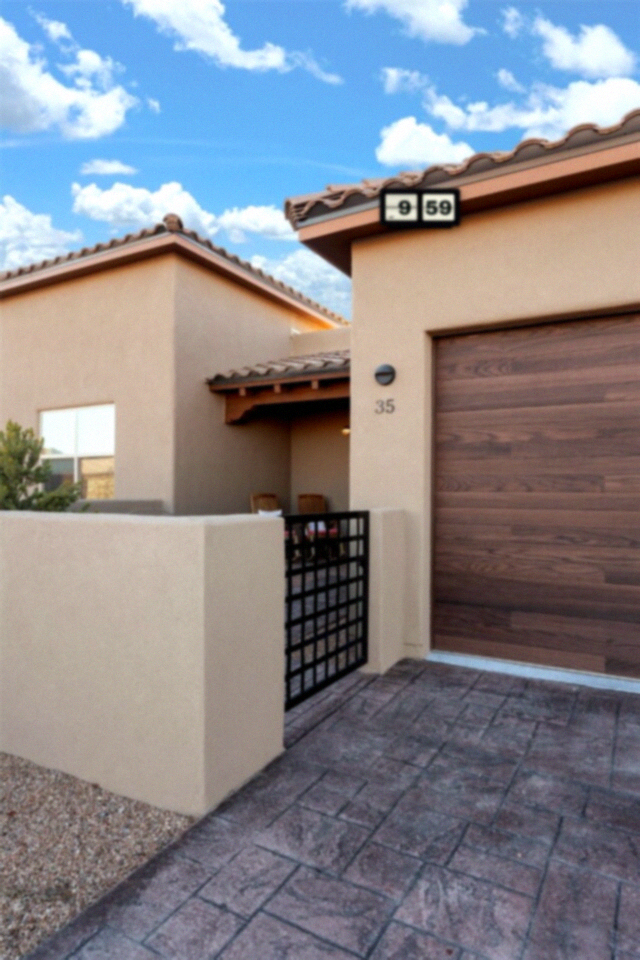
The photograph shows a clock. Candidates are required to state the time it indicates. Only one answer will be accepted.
9:59
